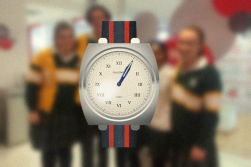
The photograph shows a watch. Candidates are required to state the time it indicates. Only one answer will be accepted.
1:05
